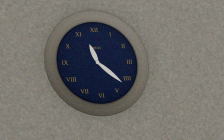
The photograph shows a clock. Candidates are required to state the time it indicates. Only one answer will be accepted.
11:22
